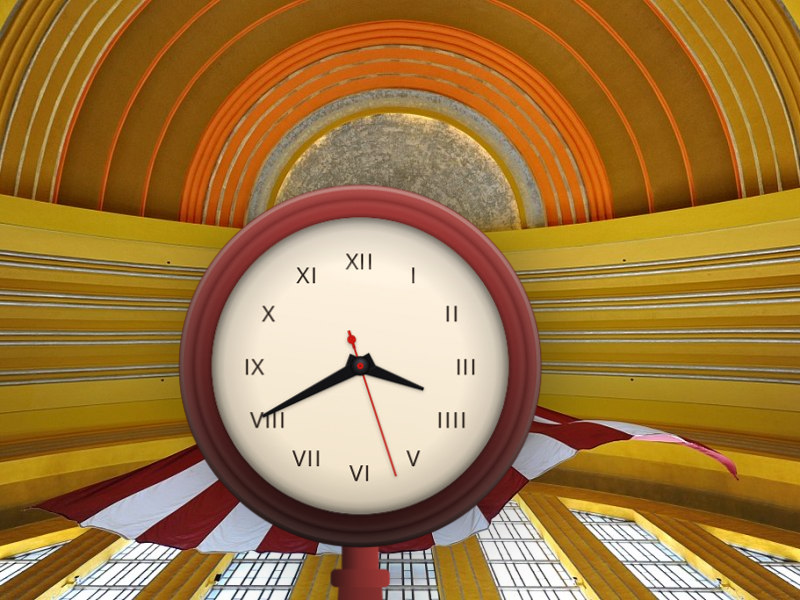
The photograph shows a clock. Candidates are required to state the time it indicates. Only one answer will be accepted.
3:40:27
